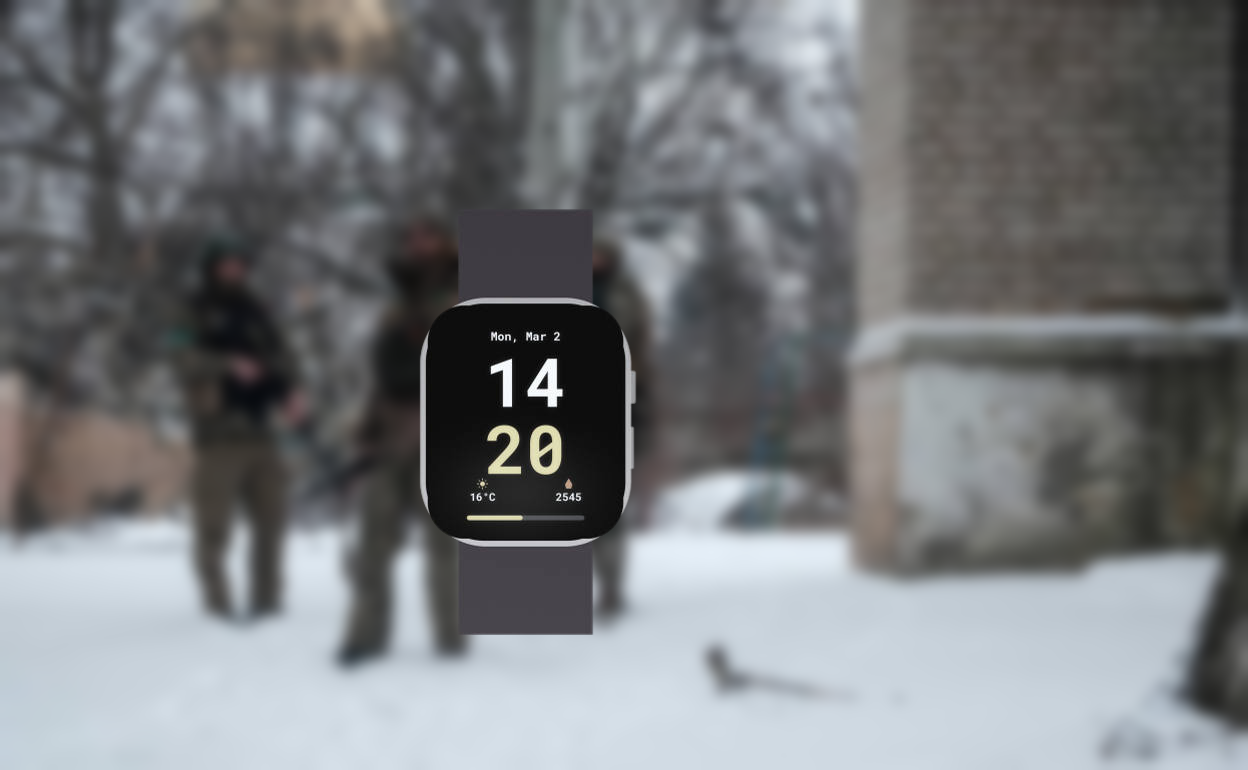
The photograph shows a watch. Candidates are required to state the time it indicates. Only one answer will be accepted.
14:20
